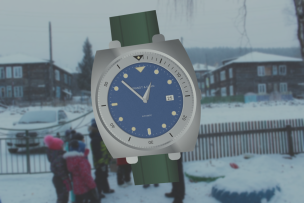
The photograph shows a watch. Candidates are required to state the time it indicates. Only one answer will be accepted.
12:53
